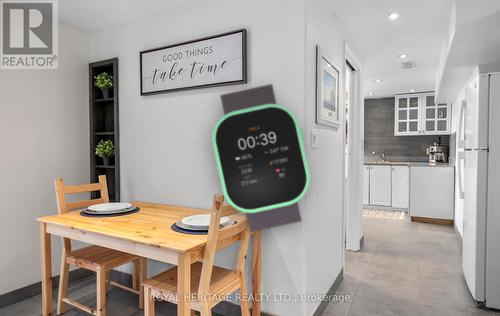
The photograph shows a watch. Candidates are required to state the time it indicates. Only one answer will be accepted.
0:39
